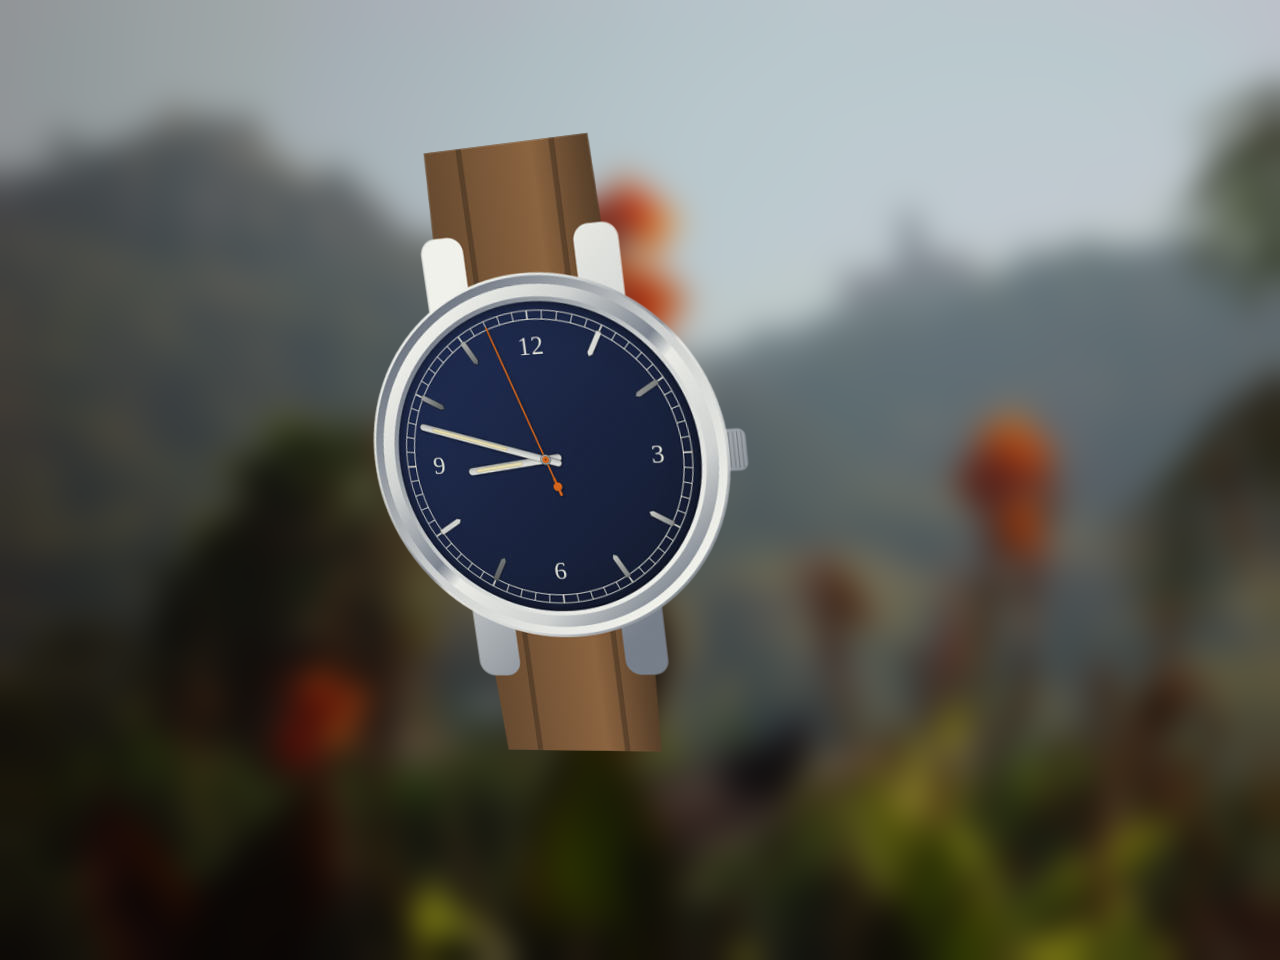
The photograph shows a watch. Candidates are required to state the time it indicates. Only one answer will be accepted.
8:47:57
